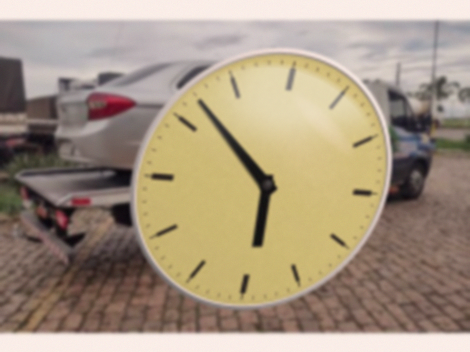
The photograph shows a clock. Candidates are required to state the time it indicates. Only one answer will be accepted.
5:52
